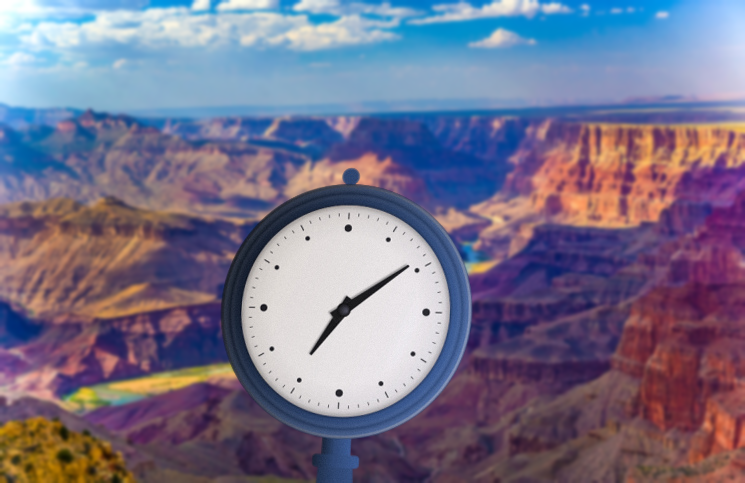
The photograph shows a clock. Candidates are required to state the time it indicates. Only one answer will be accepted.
7:09
